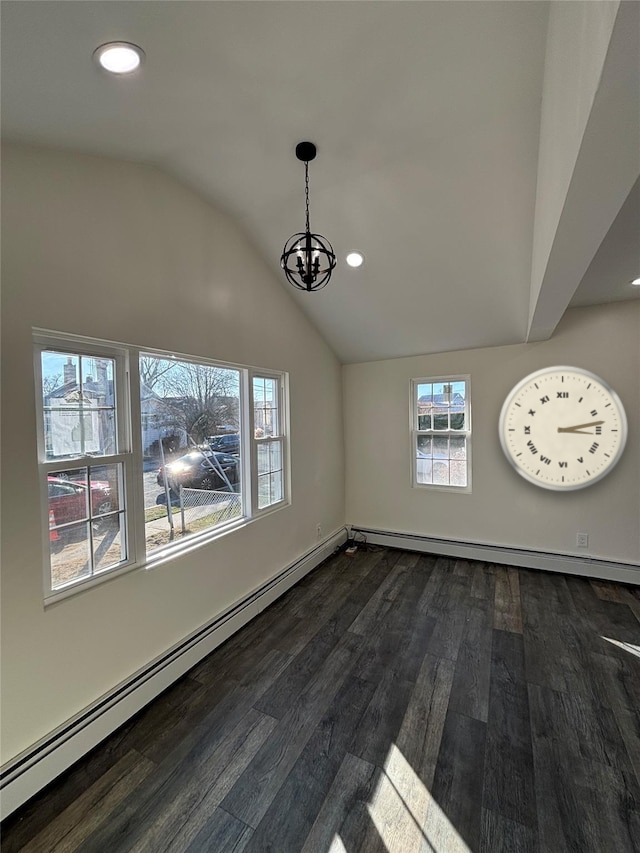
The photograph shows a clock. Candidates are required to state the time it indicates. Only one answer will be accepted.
3:13
